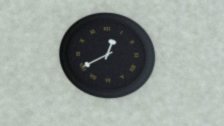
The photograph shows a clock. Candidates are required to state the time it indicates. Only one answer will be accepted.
12:40
